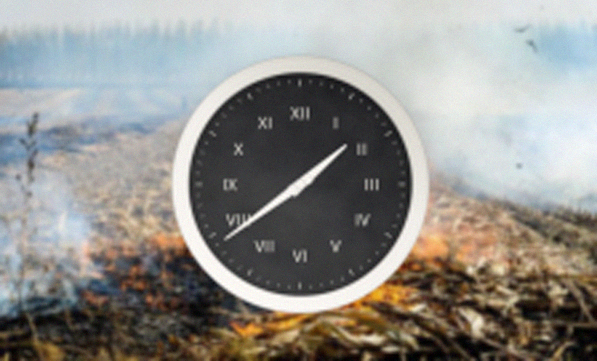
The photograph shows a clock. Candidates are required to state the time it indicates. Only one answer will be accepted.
1:39
